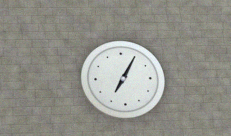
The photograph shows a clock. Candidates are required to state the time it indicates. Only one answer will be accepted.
7:05
